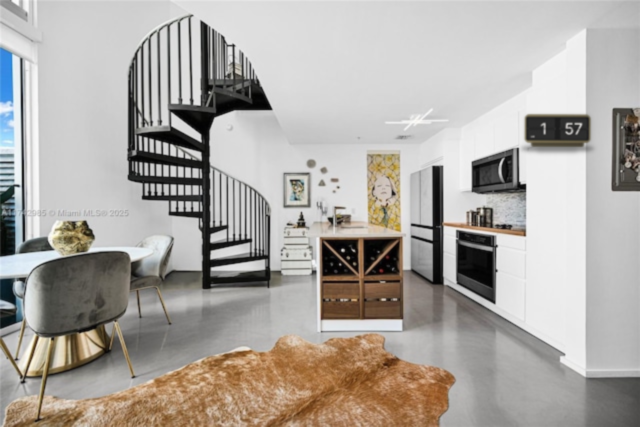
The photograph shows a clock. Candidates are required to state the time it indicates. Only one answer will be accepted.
1:57
